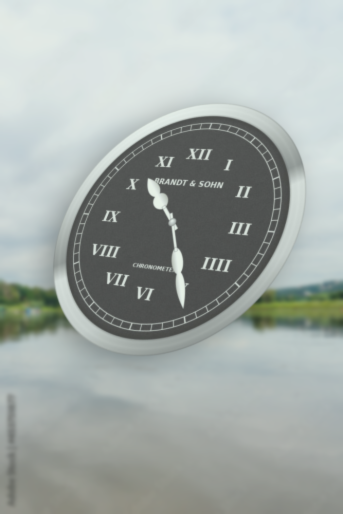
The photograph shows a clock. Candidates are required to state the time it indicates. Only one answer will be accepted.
10:25
